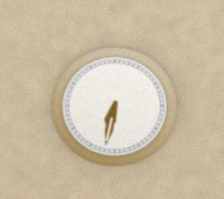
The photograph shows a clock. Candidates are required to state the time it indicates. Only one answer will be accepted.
6:32
